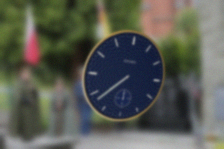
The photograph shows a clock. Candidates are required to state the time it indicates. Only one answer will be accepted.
7:38
